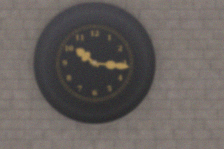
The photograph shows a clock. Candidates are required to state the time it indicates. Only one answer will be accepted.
10:16
